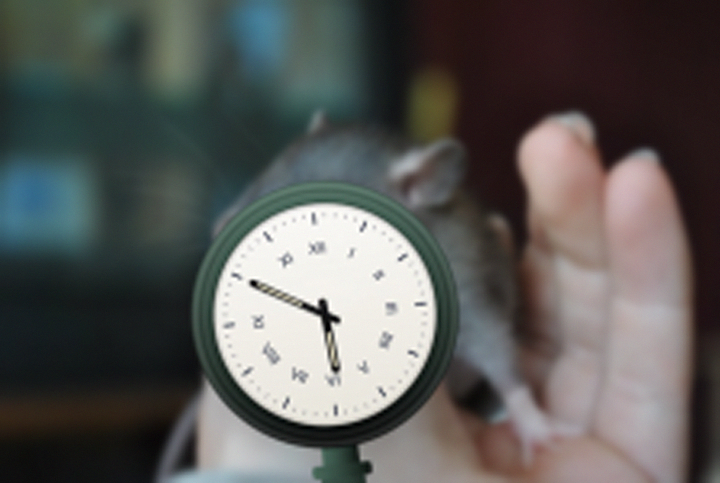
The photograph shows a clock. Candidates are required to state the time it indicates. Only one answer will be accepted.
5:50
